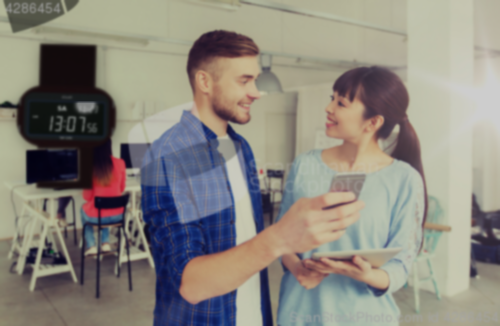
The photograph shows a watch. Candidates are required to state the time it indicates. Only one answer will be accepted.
13:07
